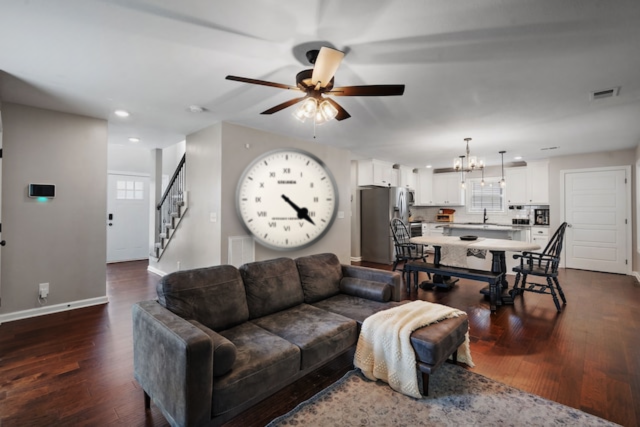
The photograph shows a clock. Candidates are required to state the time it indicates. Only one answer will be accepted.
4:22
